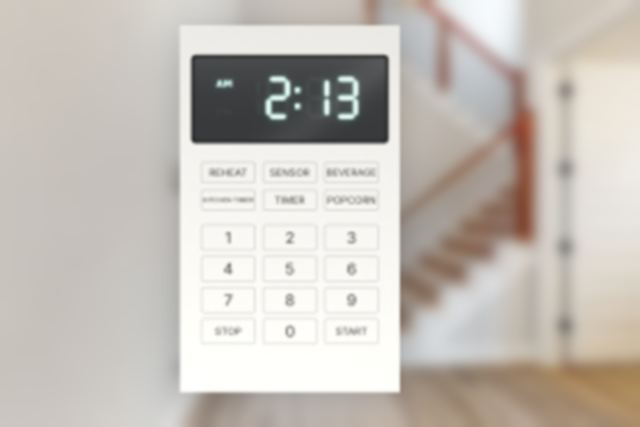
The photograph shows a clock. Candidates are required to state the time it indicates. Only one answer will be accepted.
2:13
